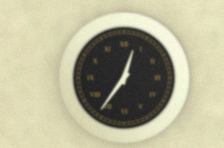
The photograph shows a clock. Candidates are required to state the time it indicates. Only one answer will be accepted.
12:36
